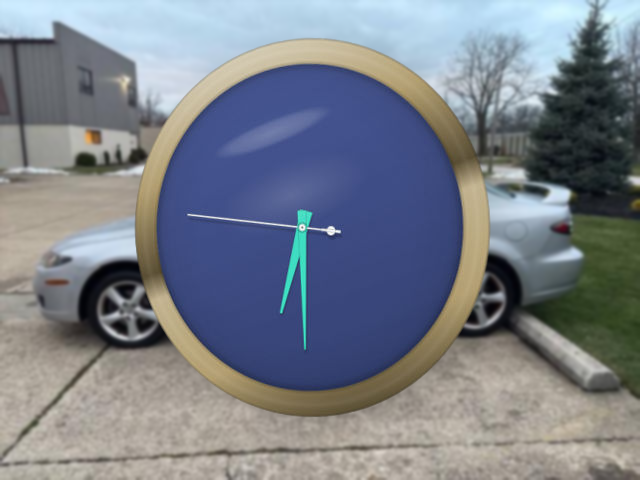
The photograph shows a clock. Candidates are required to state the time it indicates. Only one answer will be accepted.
6:29:46
